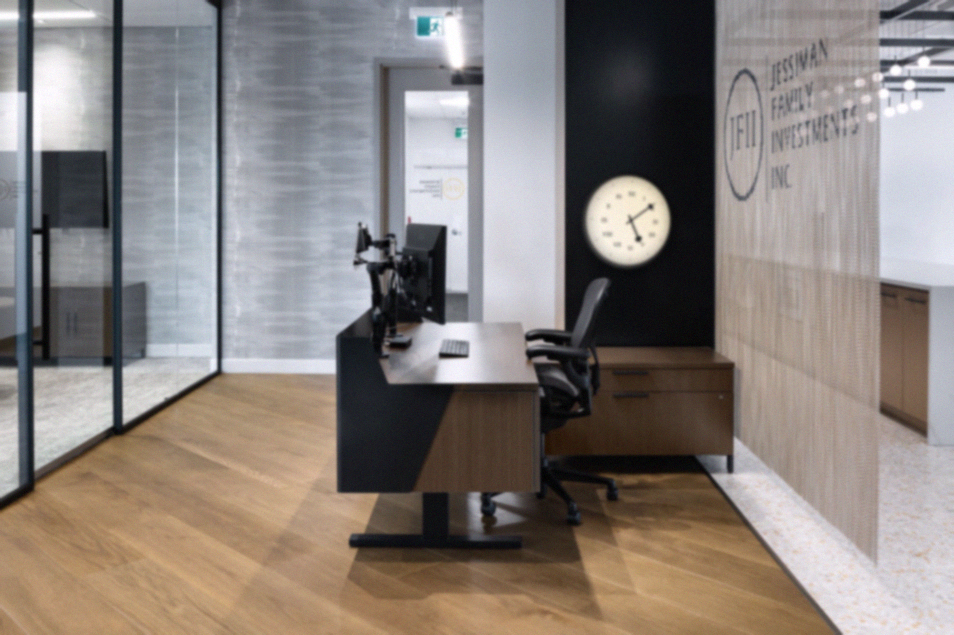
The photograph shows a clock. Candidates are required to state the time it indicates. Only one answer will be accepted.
5:09
